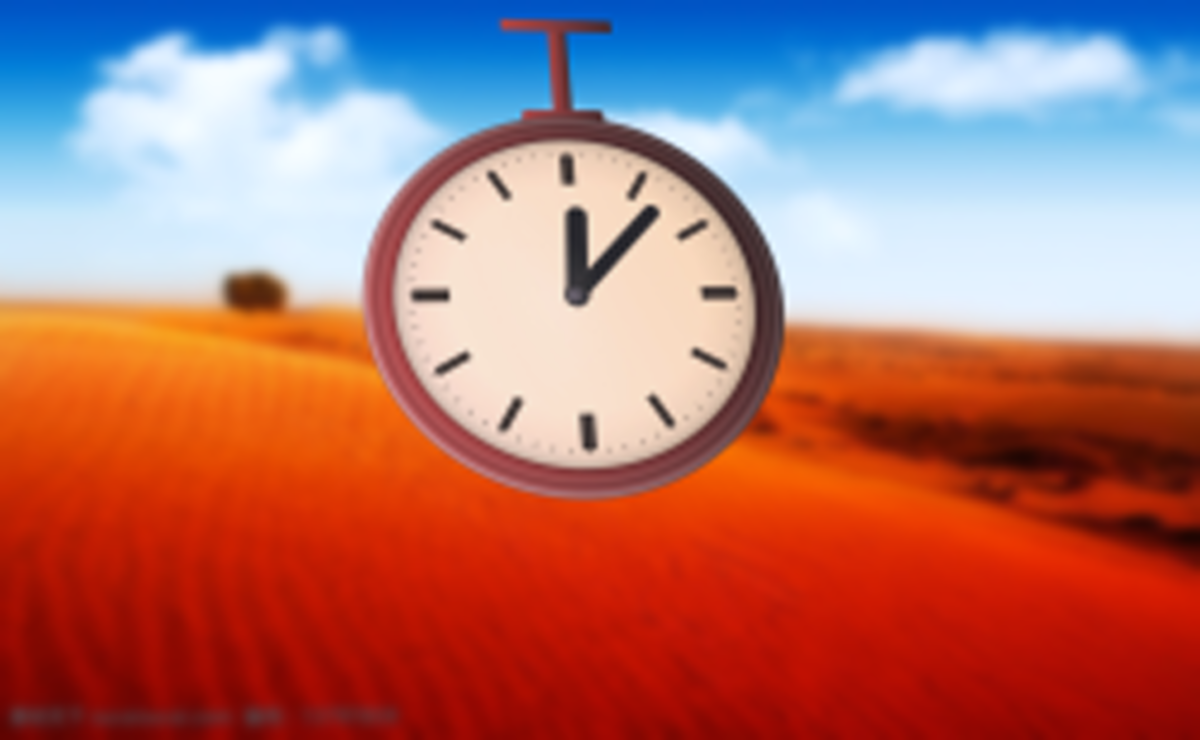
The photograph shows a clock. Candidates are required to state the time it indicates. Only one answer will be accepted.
12:07
